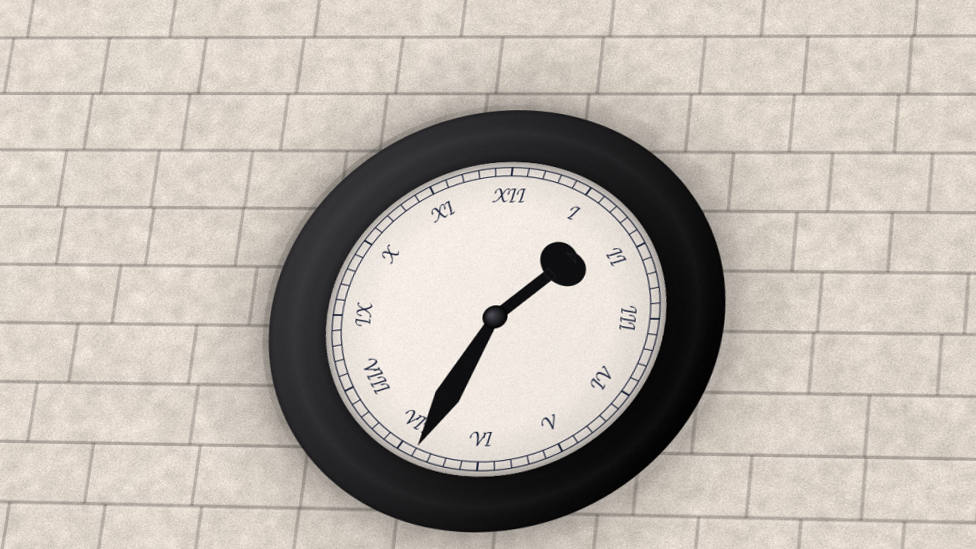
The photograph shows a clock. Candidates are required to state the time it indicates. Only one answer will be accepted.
1:34
